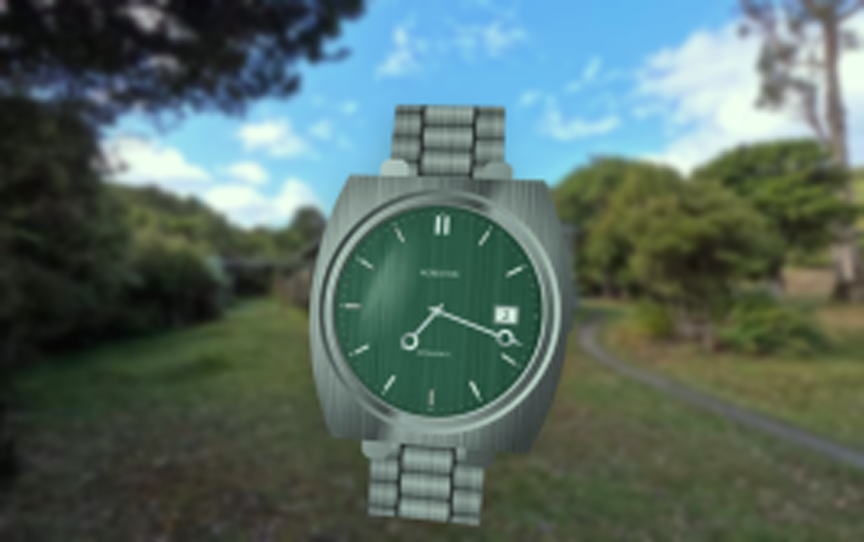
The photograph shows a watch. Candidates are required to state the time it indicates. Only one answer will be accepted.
7:18
